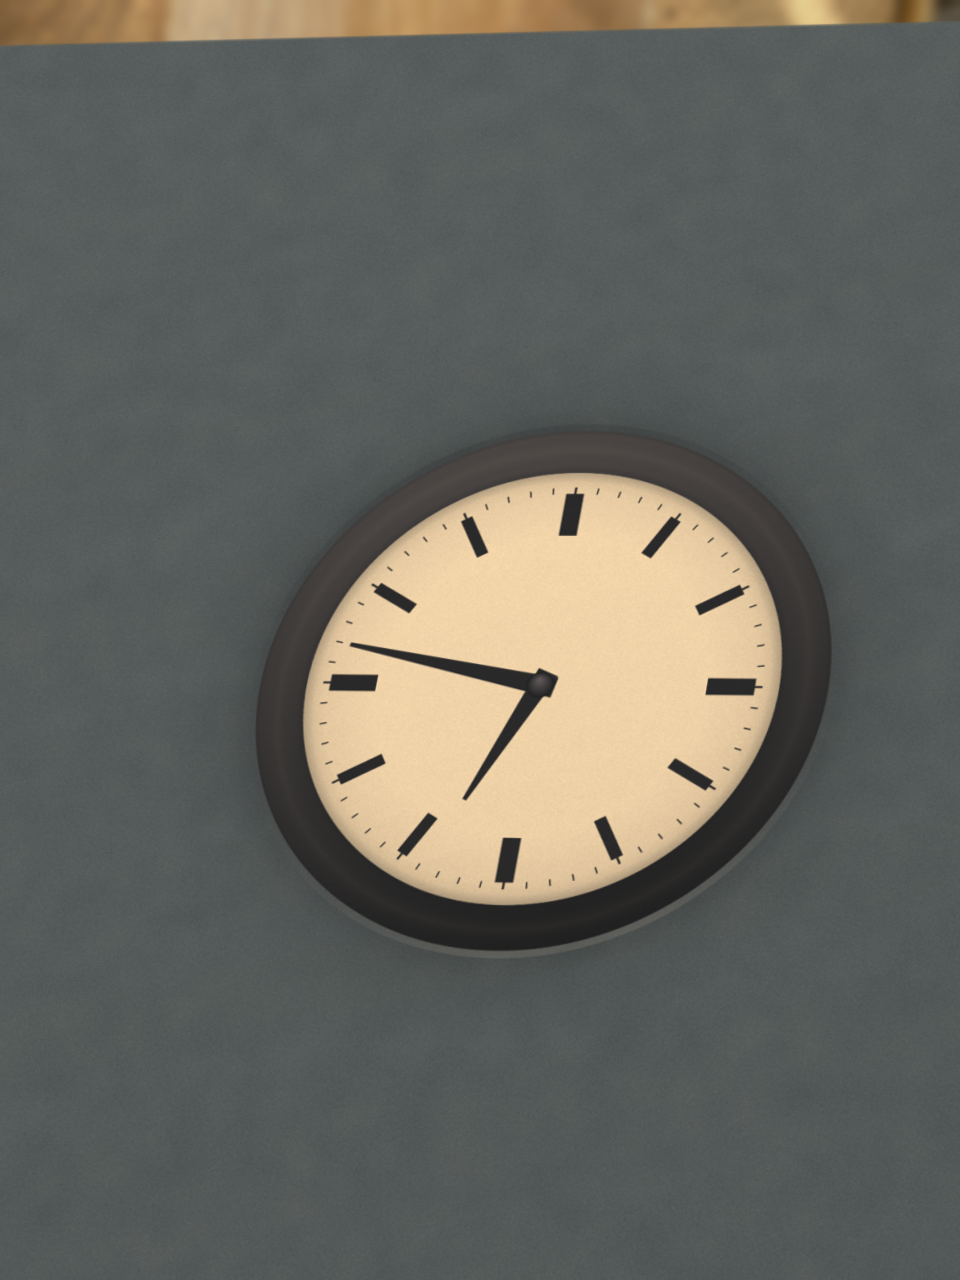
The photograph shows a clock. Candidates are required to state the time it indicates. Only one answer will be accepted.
6:47
